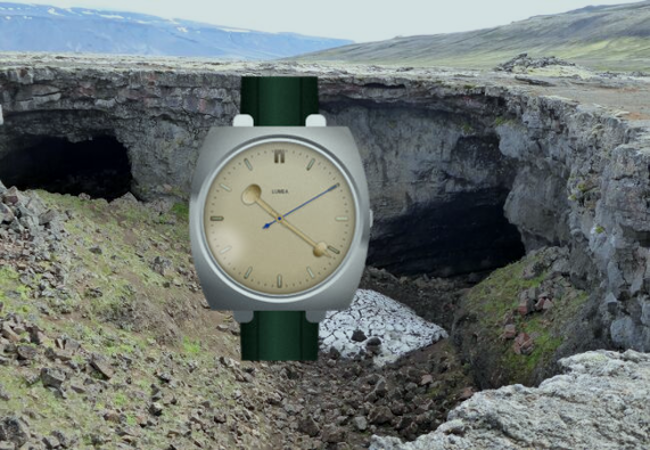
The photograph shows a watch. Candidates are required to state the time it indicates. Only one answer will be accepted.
10:21:10
